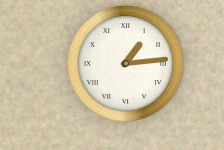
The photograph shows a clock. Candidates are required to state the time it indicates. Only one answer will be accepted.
1:14
